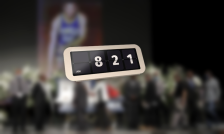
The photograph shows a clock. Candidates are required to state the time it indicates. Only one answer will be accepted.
8:21
